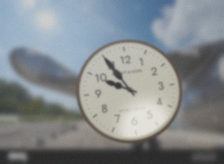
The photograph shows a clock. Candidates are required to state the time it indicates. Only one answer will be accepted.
9:55
